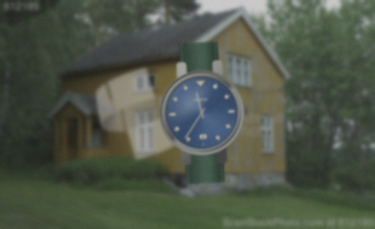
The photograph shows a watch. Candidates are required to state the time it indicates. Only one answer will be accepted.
11:36
